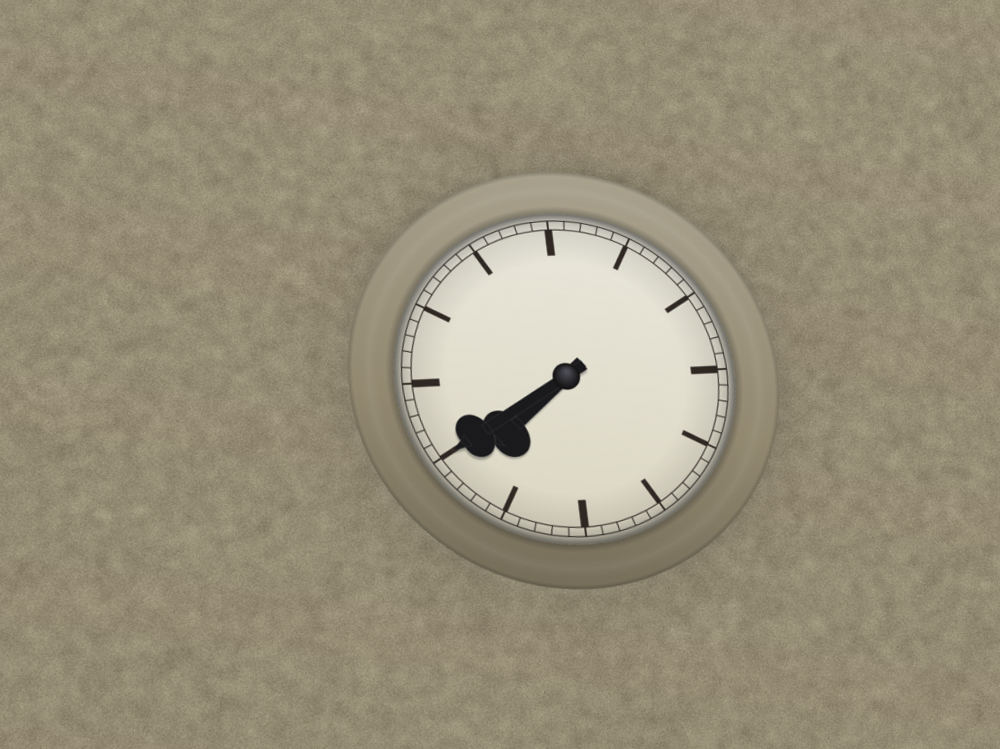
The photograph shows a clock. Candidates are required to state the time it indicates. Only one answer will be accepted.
7:40
